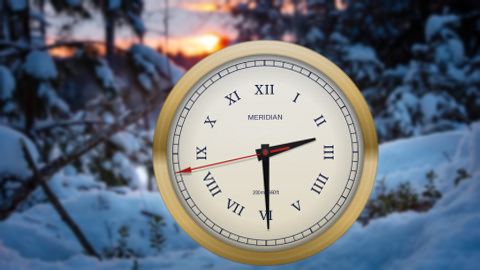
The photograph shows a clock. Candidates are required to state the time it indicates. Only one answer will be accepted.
2:29:43
